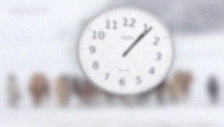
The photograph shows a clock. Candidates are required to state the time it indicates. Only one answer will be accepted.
1:06
